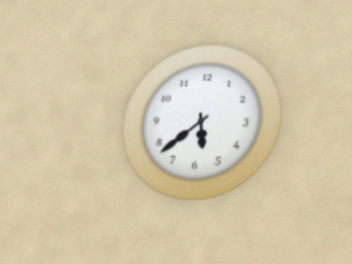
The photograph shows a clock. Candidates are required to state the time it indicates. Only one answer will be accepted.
5:38
